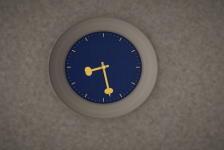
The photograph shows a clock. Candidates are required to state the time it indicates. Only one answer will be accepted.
8:28
